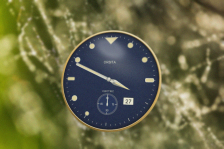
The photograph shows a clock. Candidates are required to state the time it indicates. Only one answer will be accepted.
3:49
